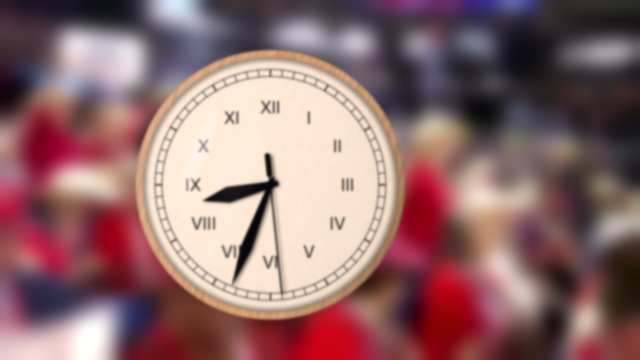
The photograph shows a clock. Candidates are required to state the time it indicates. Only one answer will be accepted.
8:33:29
